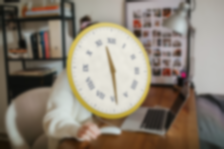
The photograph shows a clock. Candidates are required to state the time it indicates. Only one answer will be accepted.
11:29
